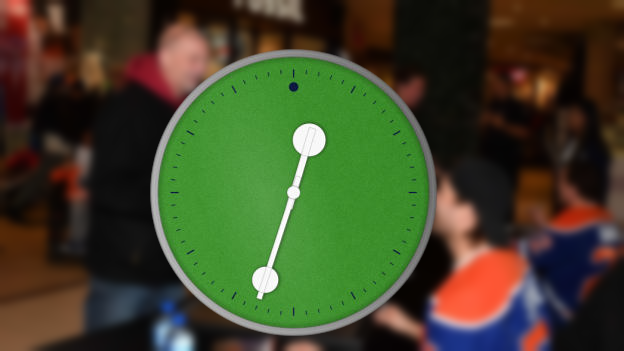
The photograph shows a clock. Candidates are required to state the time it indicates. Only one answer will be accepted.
12:33
